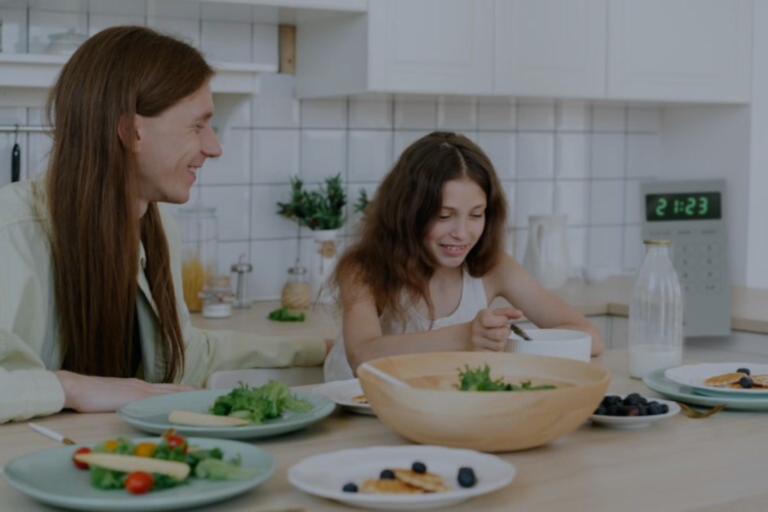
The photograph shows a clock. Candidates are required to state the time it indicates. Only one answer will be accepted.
21:23
